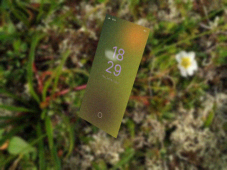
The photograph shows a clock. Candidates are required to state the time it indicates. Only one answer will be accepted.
18:29
